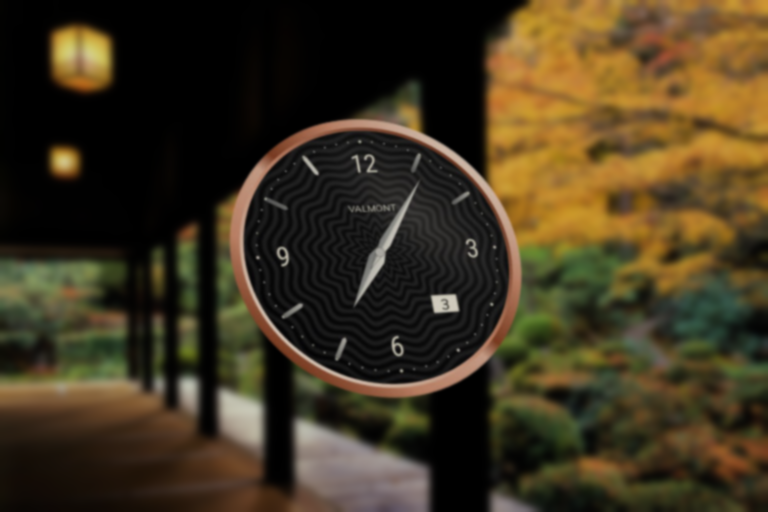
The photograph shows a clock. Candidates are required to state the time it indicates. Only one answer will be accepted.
7:06
